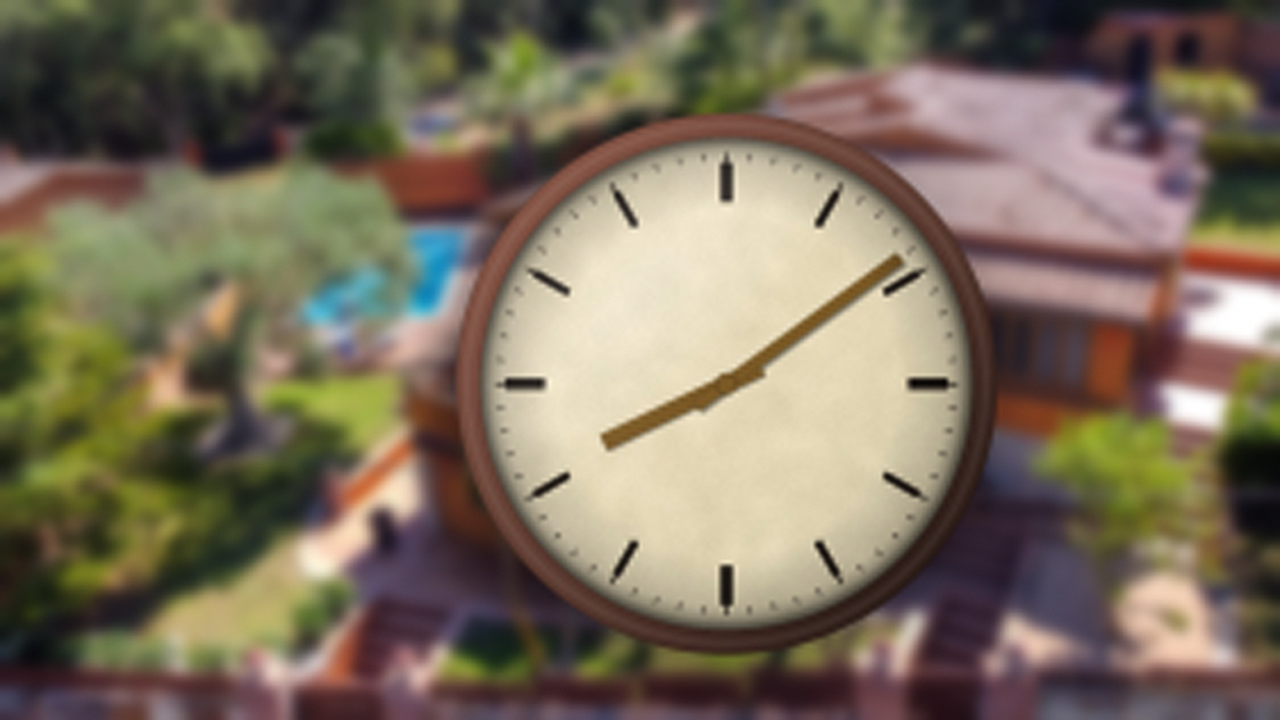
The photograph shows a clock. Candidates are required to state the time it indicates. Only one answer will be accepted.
8:09
